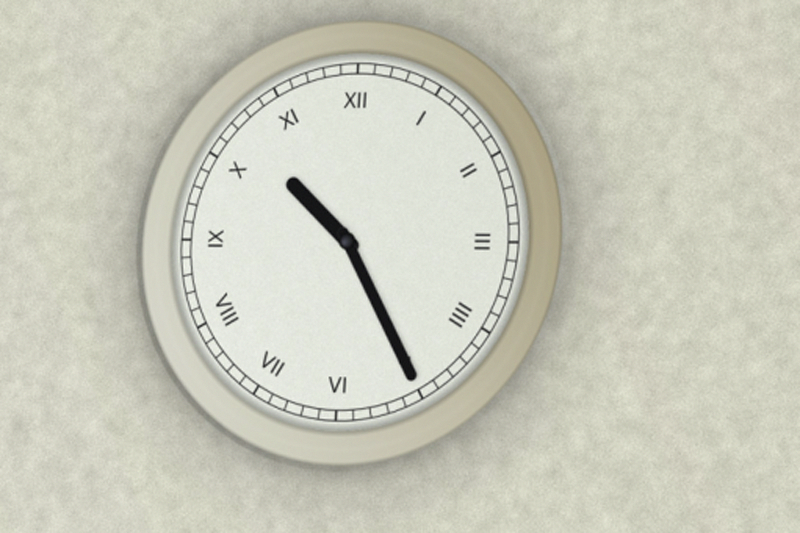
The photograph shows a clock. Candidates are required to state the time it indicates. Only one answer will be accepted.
10:25
